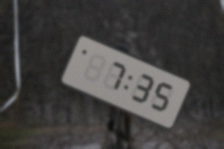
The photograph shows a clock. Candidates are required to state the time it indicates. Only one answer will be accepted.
7:35
